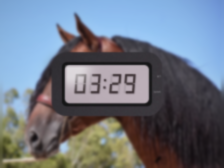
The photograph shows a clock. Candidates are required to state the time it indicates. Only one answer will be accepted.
3:29
